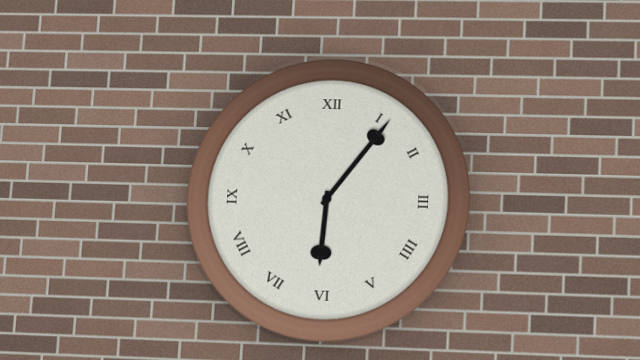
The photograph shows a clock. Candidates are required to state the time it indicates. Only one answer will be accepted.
6:06
